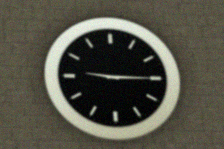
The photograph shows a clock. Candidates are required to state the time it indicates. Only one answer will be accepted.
9:15
